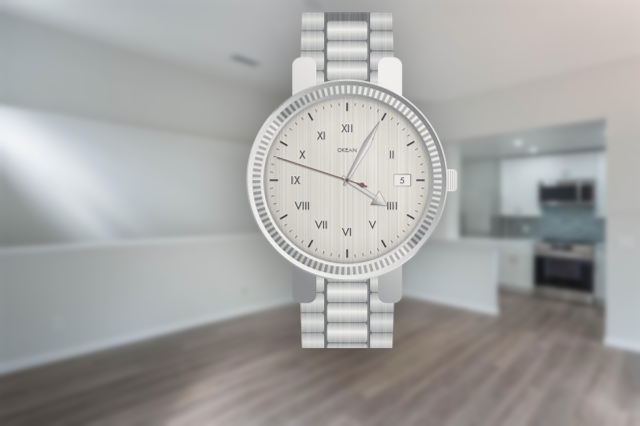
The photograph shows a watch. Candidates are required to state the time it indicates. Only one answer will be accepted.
4:04:48
